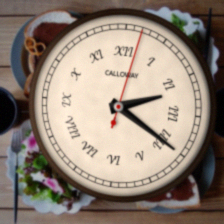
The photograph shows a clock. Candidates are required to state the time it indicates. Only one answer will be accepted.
2:20:02
